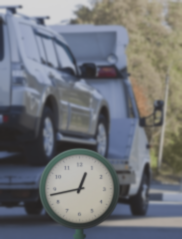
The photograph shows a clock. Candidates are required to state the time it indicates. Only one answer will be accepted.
12:43
